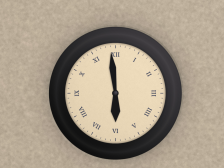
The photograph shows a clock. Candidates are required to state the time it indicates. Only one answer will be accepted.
5:59
